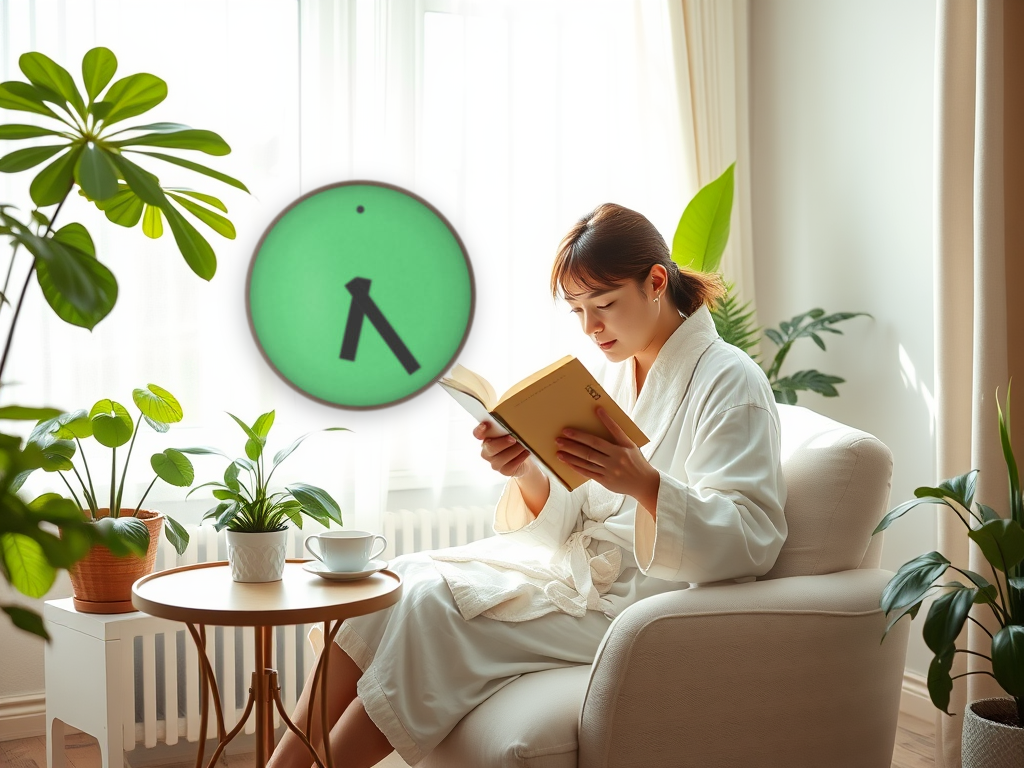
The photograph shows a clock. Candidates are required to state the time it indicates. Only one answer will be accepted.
6:24
